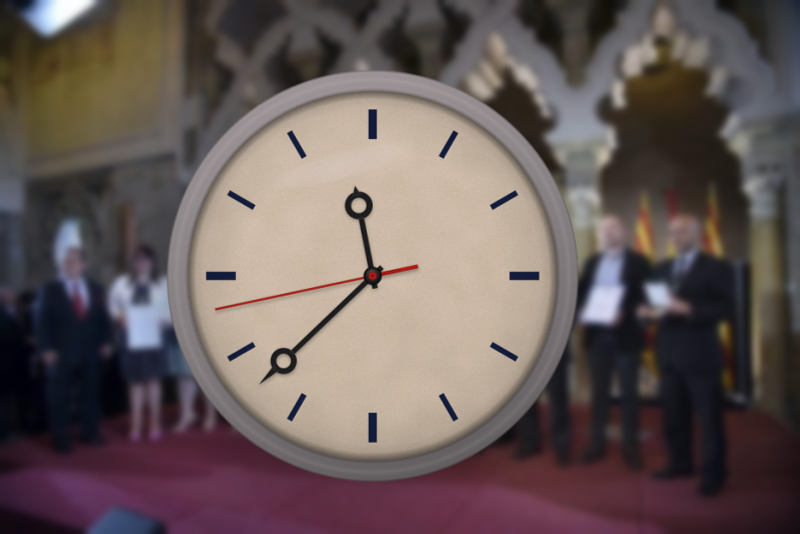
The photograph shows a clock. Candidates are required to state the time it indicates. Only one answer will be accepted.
11:37:43
